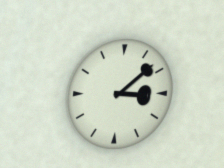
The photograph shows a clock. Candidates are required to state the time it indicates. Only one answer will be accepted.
3:08
